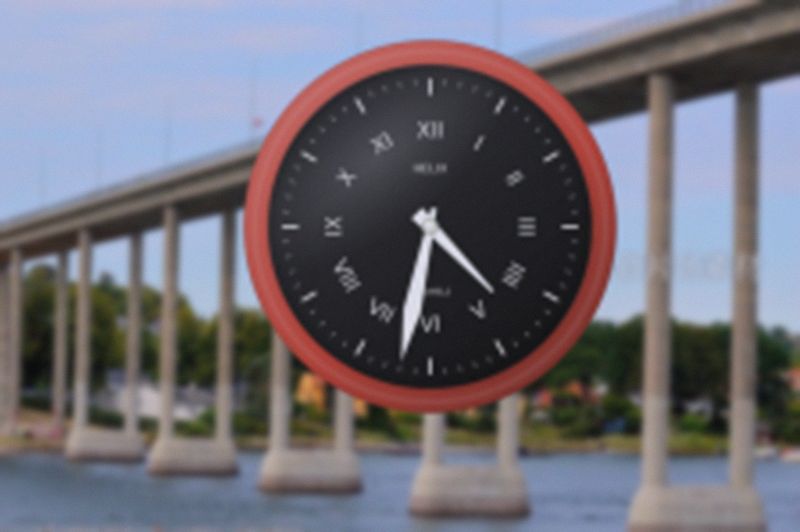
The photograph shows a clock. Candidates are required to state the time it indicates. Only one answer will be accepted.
4:32
